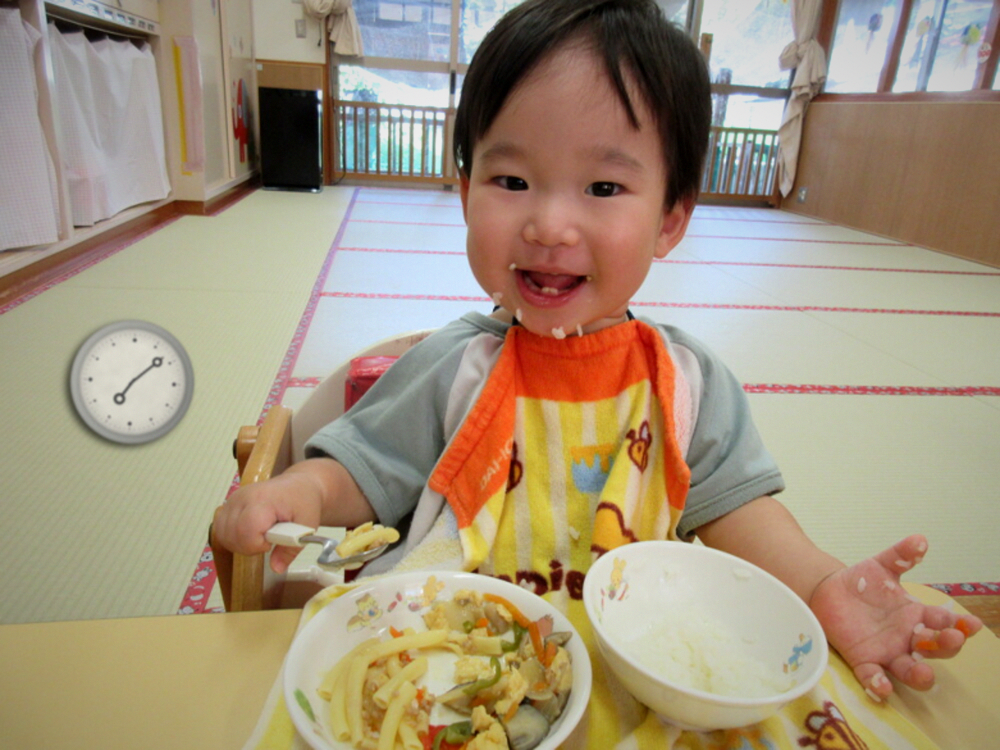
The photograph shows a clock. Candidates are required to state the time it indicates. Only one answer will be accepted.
7:08
